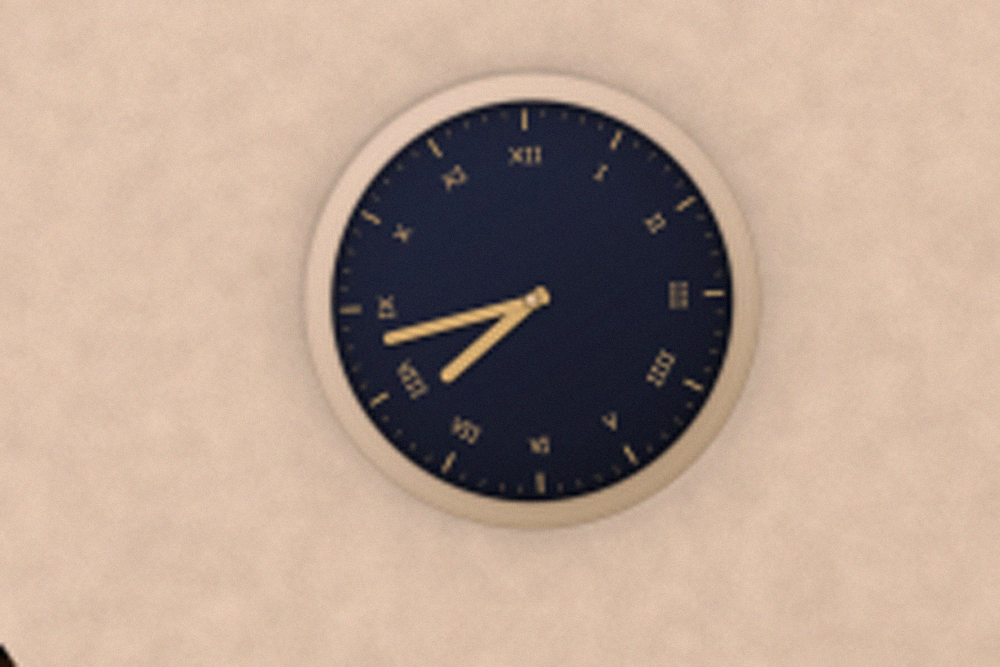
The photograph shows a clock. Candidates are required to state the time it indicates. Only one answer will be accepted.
7:43
